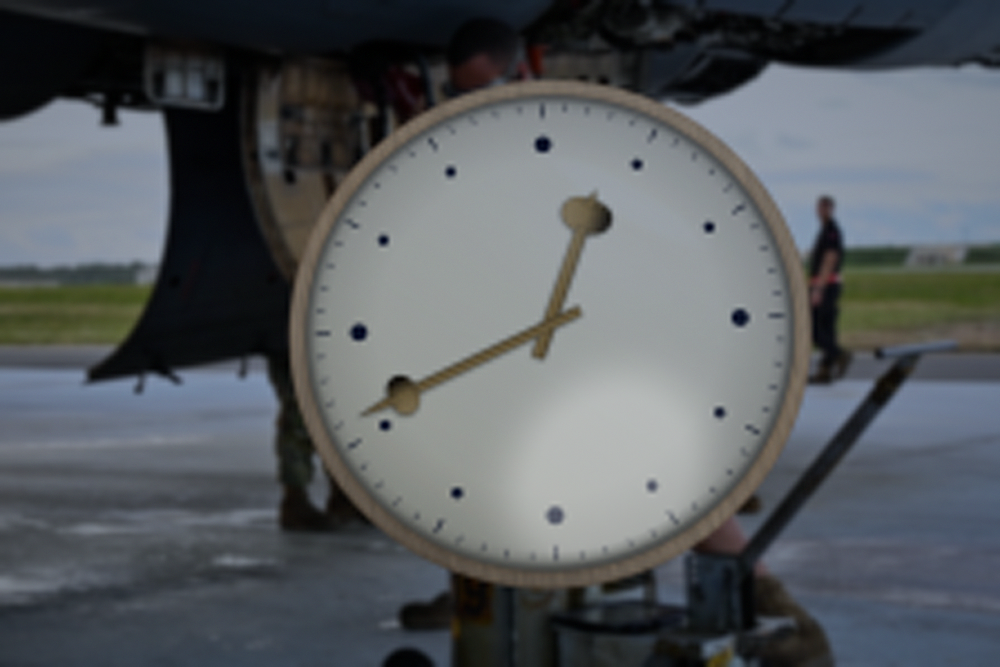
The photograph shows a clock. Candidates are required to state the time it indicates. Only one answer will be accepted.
12:41
